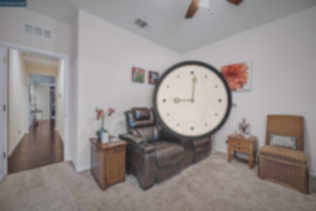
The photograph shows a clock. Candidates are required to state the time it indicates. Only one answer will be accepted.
9:01
